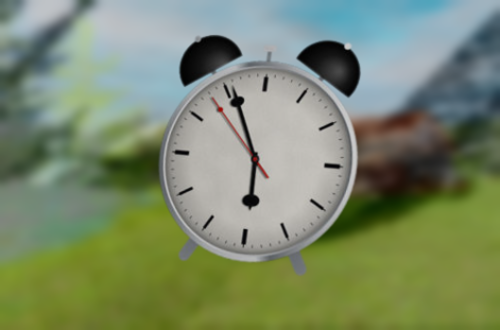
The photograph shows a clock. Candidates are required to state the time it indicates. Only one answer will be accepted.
5:55:53
